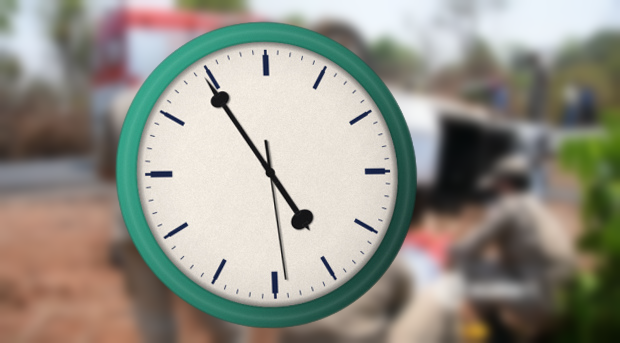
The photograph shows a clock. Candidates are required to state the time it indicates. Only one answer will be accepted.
4:54:29
